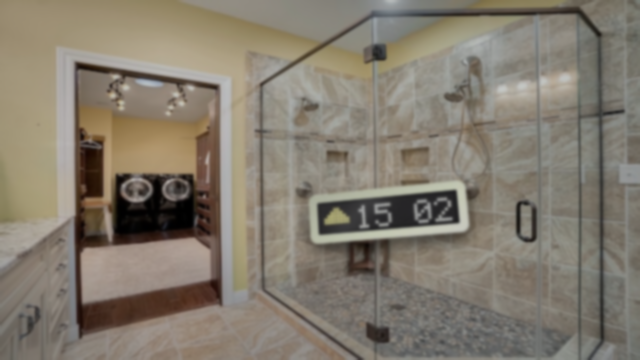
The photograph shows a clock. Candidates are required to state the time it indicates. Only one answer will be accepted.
15:02
